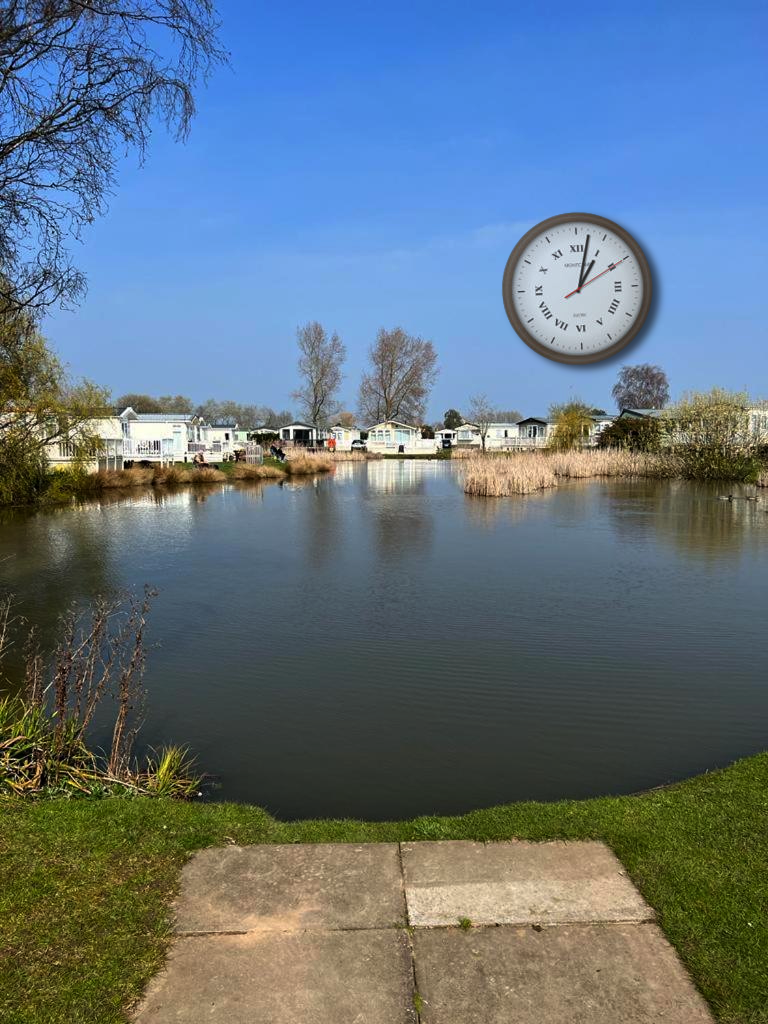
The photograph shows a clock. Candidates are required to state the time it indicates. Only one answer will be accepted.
1:02:10
